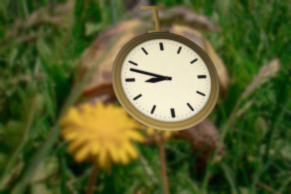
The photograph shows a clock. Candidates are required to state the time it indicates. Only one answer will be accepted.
8:48
